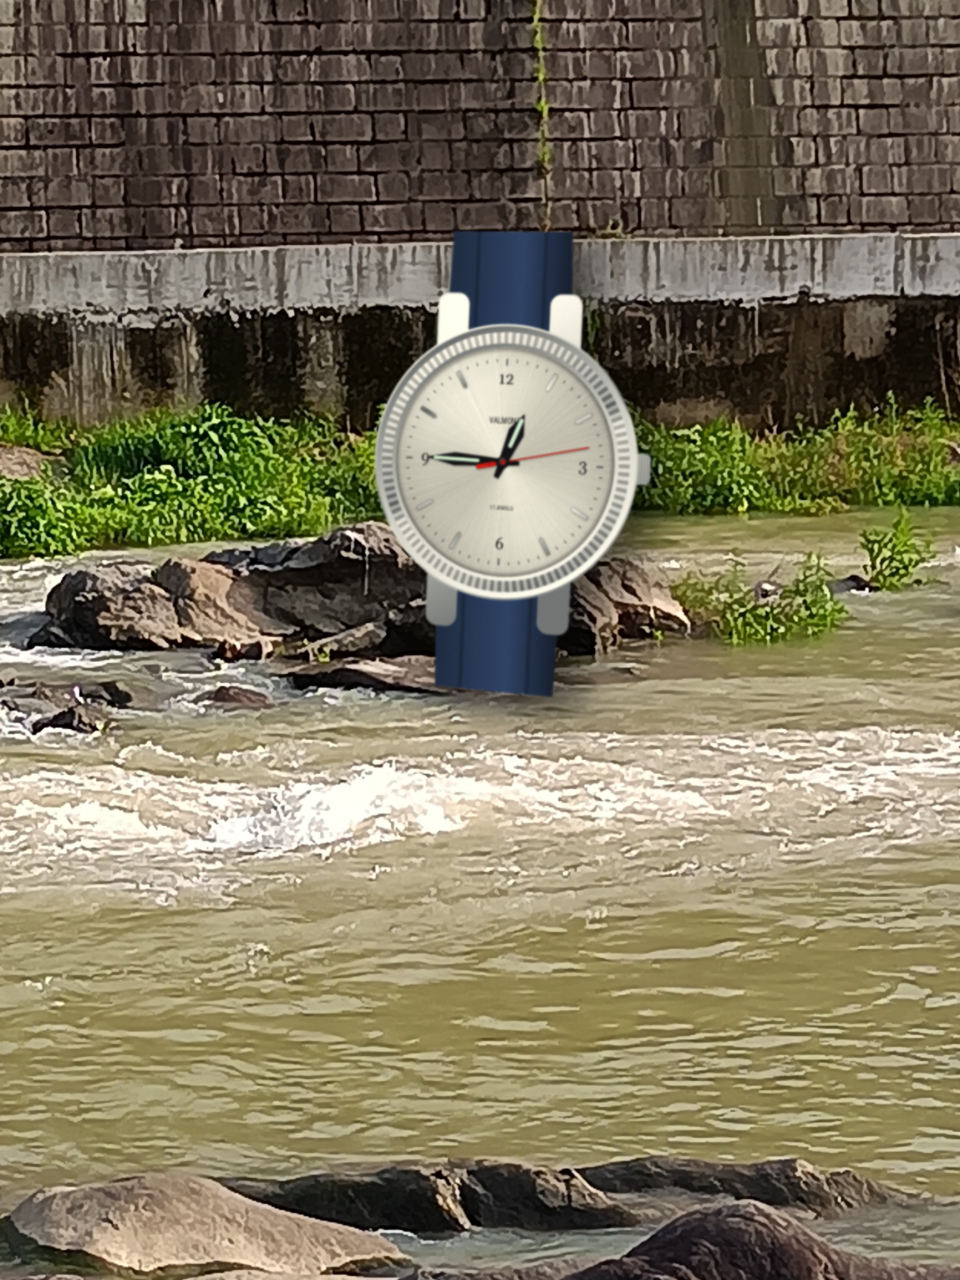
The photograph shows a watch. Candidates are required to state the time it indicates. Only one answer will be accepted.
12:45:13
